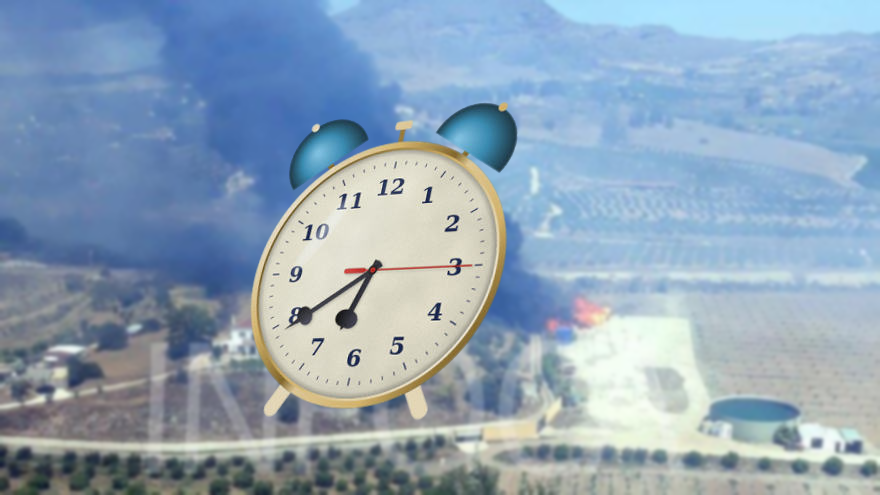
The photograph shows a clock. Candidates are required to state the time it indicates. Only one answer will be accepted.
6:39:15
